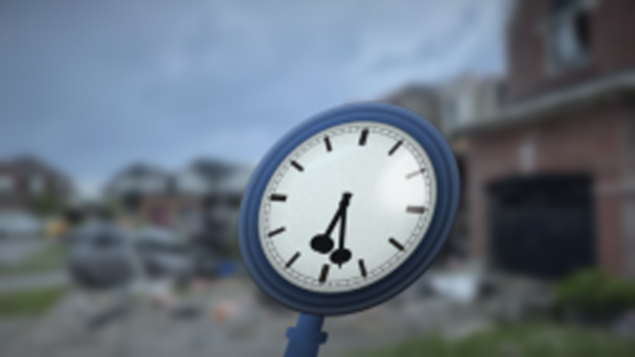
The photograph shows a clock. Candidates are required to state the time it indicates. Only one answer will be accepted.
6:28
